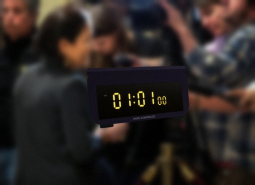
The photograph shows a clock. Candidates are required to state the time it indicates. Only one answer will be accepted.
1:01:00
